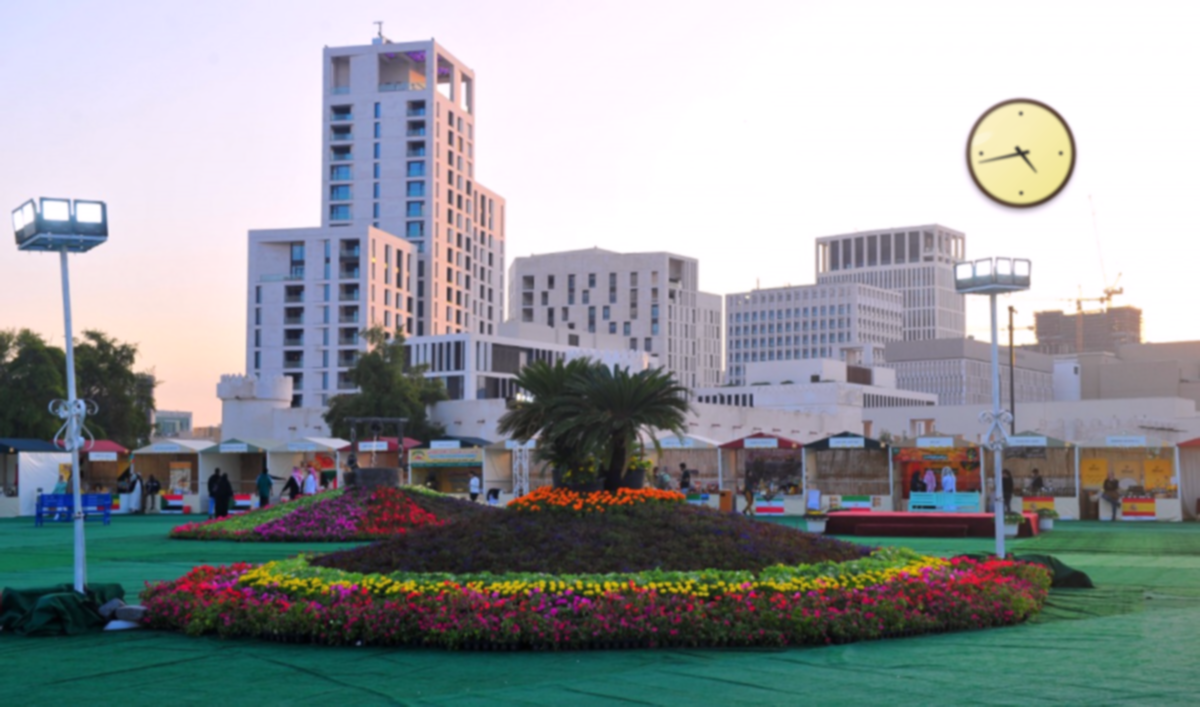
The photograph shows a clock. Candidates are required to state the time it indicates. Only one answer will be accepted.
4:43
